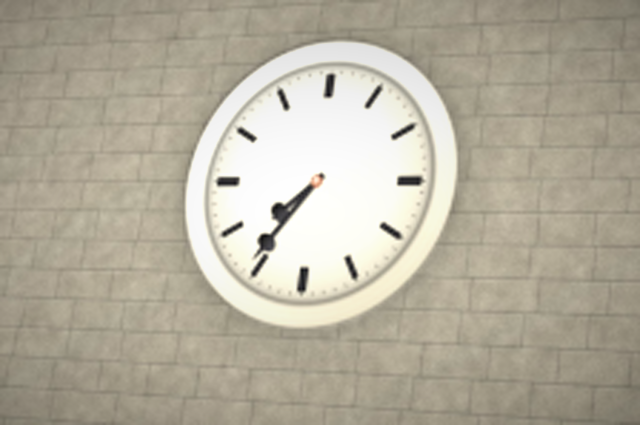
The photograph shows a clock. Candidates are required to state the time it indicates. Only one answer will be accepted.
7:36
